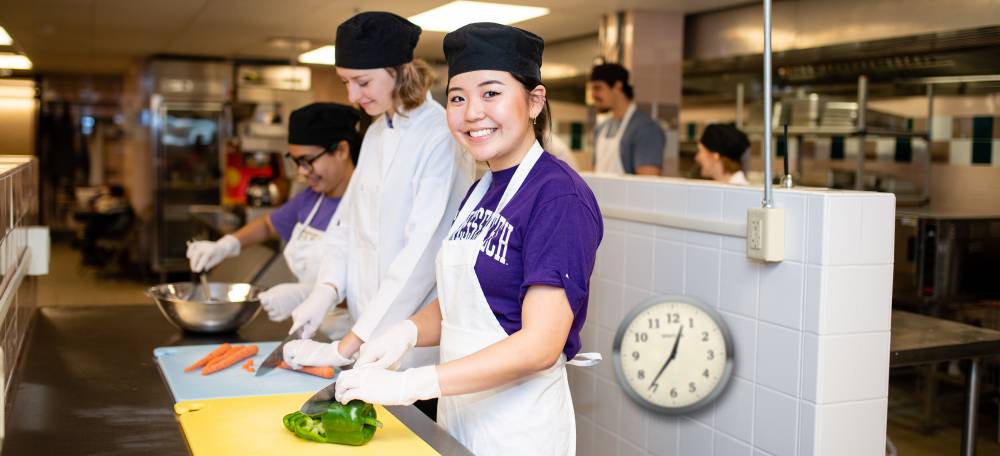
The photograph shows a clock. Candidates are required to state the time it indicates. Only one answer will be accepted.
12:36
